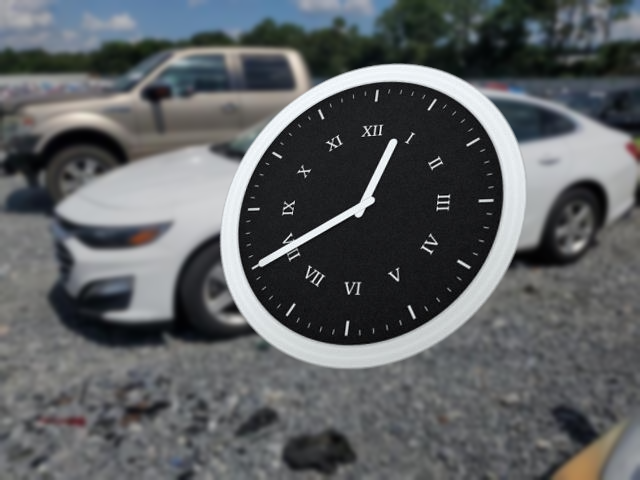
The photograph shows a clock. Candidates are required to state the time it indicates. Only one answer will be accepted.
12:40
